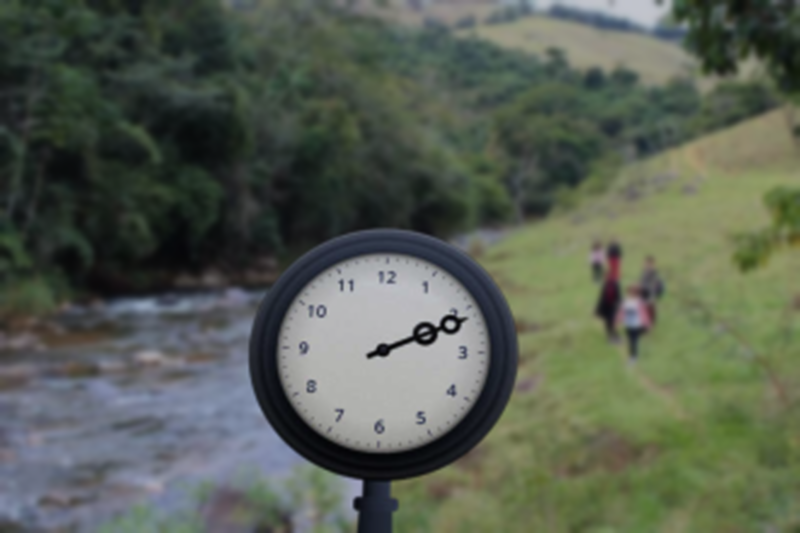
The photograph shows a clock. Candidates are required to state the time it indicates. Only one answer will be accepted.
2:11
